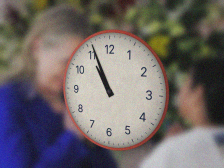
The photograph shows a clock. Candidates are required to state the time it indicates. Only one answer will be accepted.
10:56
